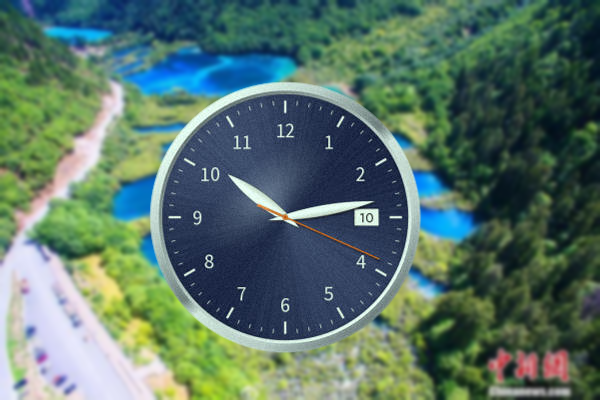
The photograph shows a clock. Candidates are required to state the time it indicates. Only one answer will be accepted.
10:13:19
